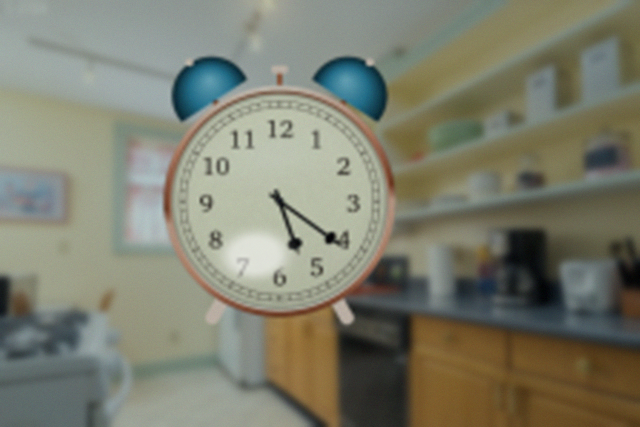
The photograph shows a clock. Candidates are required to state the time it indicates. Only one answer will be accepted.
5:21
